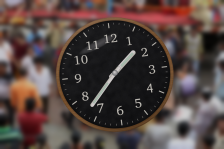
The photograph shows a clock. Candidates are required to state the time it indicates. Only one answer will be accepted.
1:37
